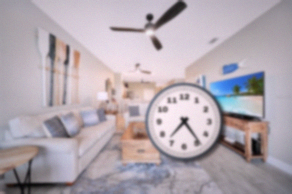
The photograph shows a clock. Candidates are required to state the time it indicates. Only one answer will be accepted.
7:24
